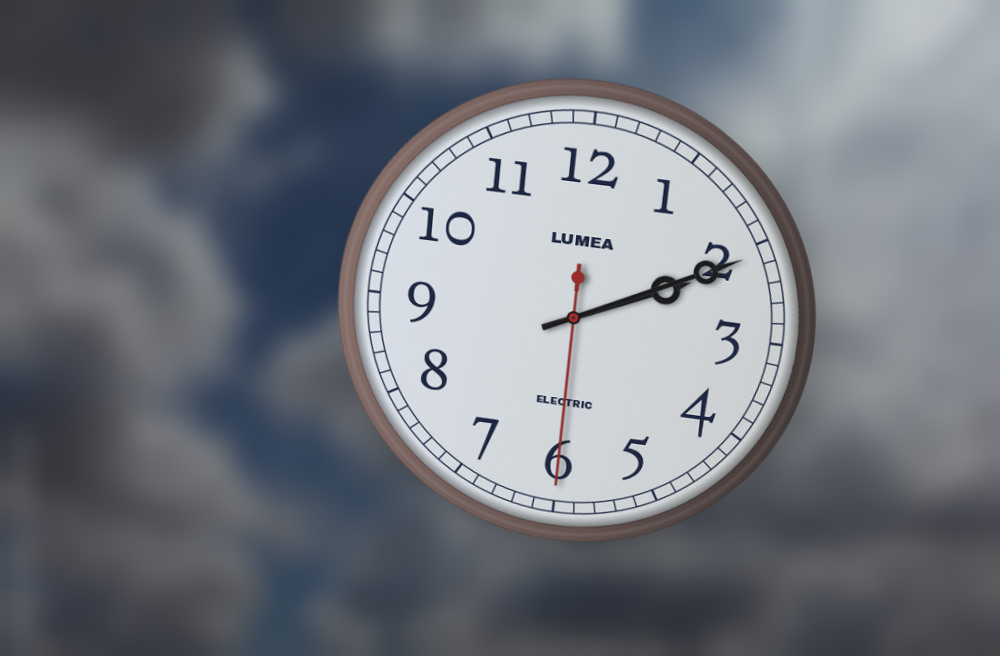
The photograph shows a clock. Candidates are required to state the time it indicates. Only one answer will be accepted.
2:10:30
